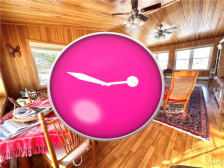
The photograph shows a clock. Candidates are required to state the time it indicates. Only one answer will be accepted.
2:48
